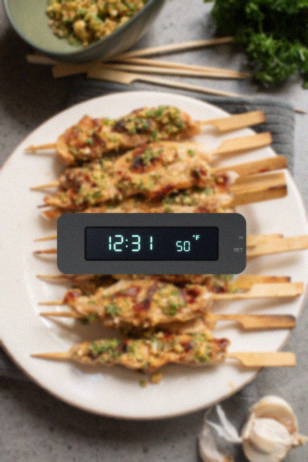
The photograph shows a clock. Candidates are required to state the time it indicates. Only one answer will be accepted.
12:31
